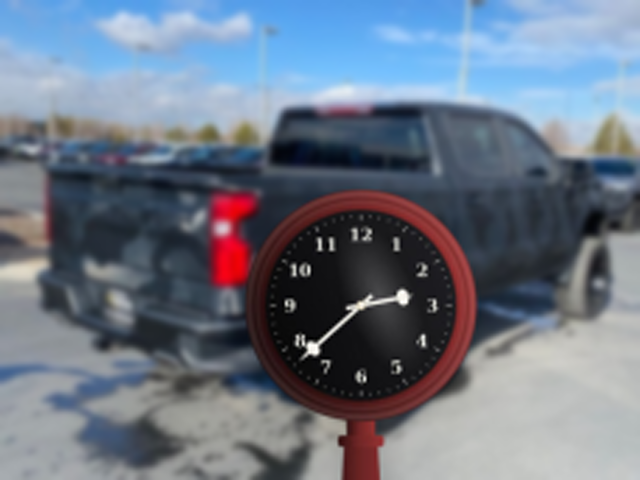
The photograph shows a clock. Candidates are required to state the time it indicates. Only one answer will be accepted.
2:38
